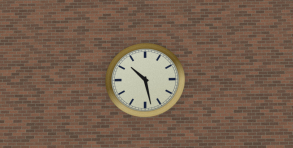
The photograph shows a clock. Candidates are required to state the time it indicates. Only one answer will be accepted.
10:28
